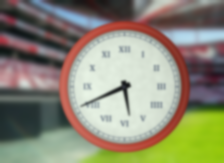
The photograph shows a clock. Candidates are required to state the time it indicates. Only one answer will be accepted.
5:41
